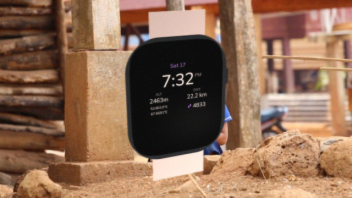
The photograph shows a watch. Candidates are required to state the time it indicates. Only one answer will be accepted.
7:32
